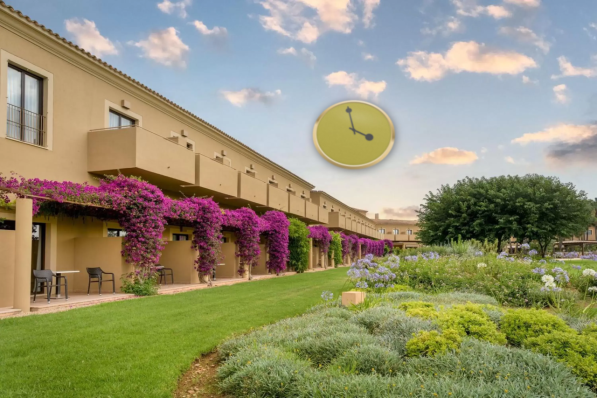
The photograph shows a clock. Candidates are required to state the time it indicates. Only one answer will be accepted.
3:58
